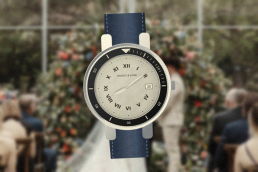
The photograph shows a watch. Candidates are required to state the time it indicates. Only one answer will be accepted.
8:09
